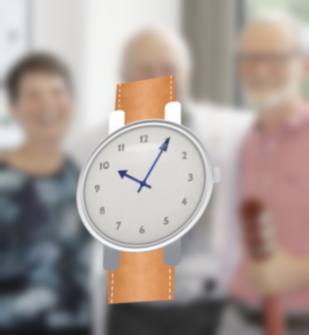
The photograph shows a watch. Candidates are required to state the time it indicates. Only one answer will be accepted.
10:05
